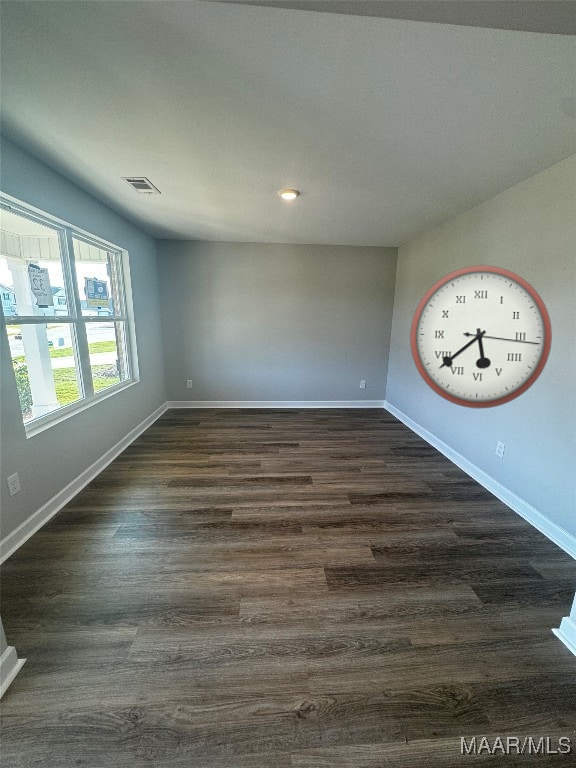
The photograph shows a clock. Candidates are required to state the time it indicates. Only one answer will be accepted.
5:38:16
